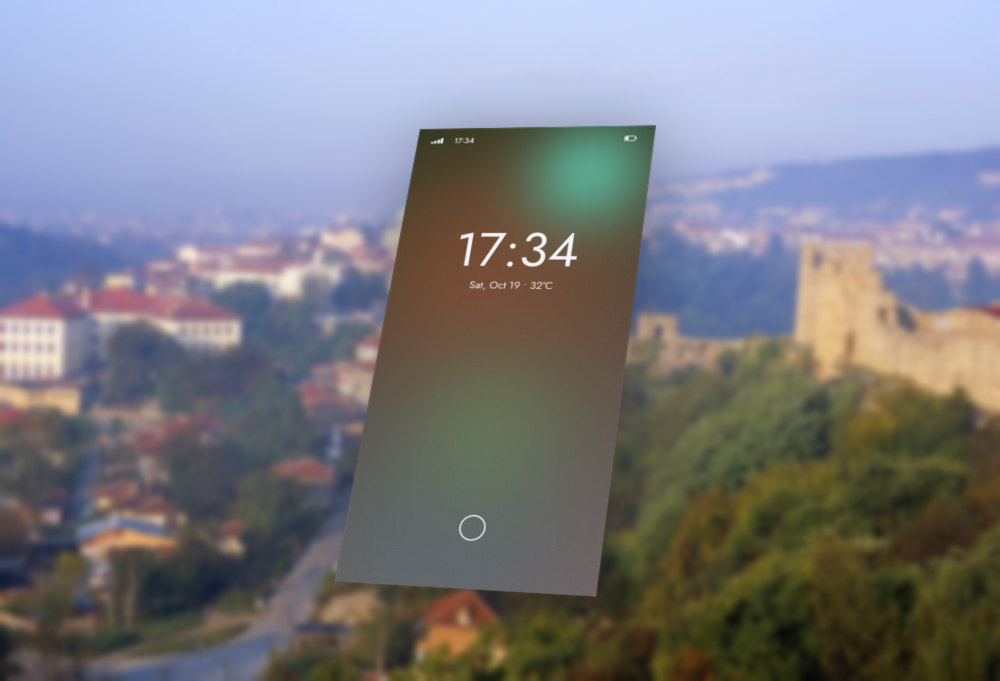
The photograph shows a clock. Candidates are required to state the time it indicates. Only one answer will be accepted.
17:34
